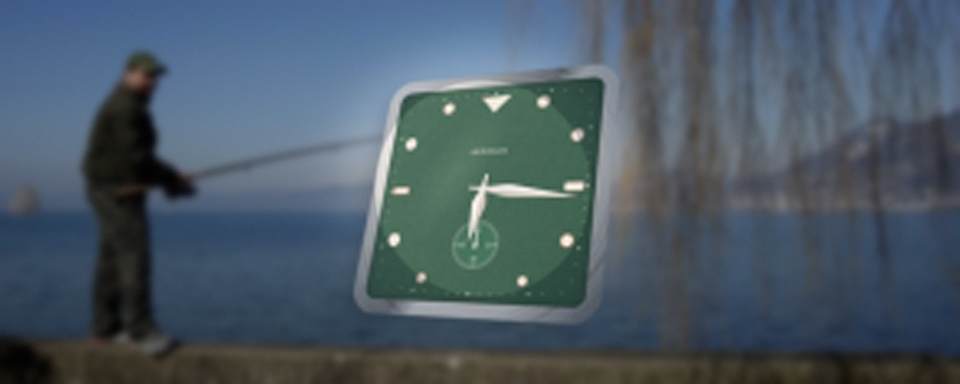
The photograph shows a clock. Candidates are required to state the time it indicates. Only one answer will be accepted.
6:16
